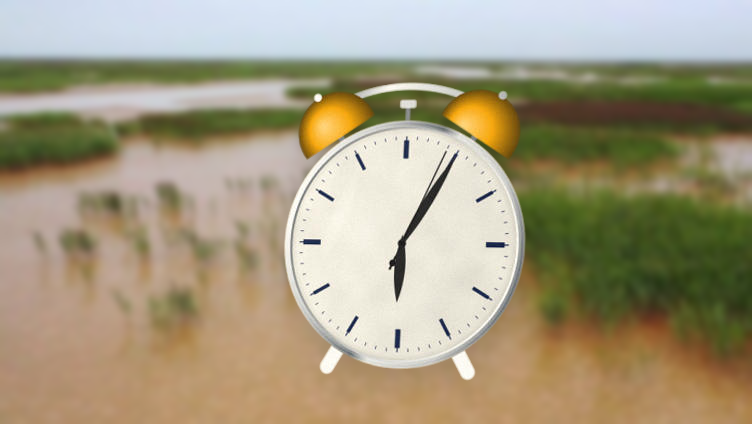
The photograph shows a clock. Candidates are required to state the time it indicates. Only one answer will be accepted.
6:05:04
